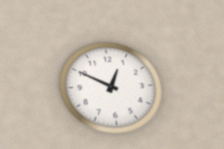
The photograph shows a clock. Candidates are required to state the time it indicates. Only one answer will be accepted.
12:50
